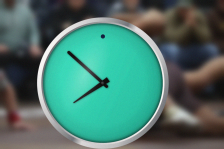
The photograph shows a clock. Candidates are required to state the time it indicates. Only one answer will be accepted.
7:52
